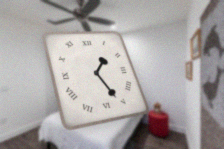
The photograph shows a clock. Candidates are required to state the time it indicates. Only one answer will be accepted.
1:26
